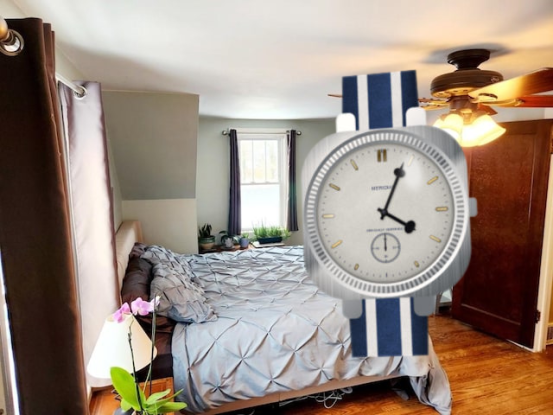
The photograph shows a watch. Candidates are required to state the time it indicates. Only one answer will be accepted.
4:04
